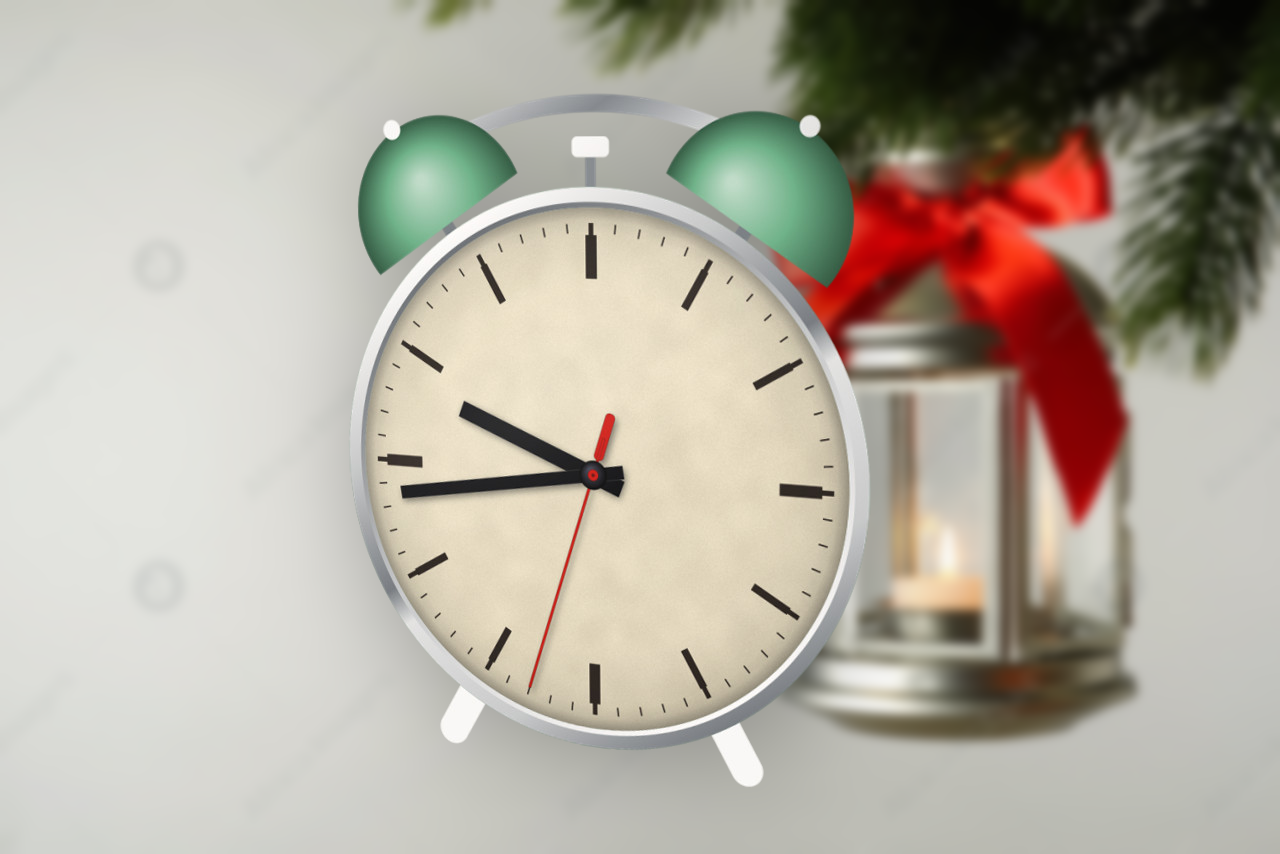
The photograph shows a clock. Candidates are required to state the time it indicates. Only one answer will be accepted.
9:43:33
